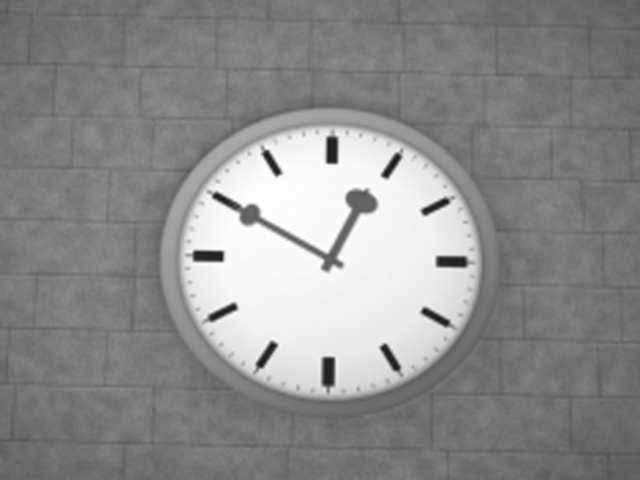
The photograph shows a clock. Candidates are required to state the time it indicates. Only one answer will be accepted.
12:50
